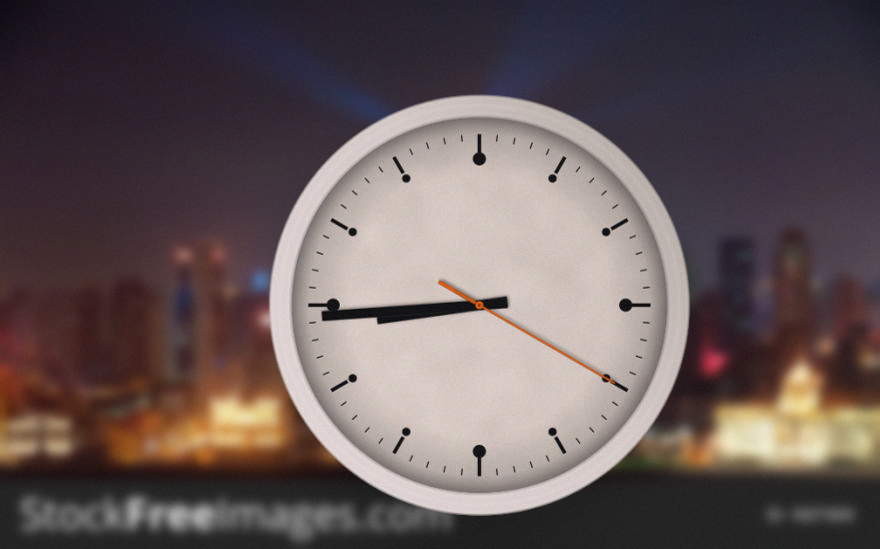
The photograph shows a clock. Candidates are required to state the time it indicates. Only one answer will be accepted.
8:44:20
